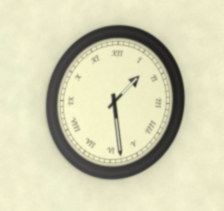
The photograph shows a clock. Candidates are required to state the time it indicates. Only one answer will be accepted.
1:28
